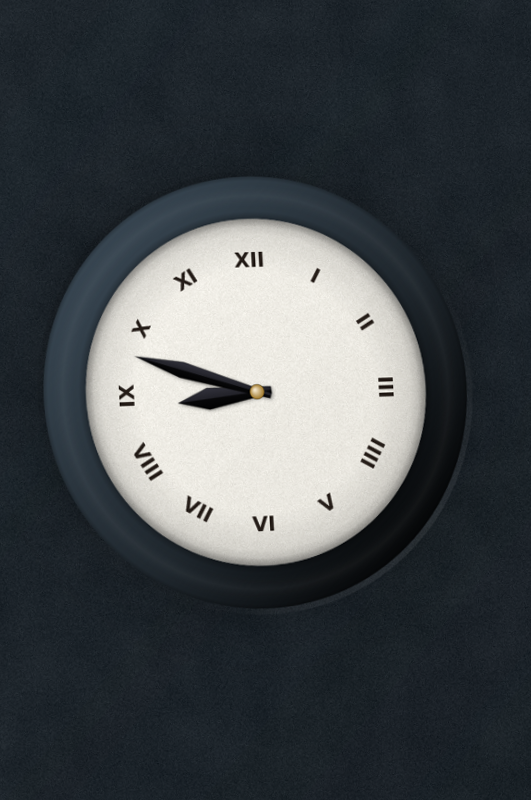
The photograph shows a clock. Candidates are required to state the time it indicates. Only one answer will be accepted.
8:48
